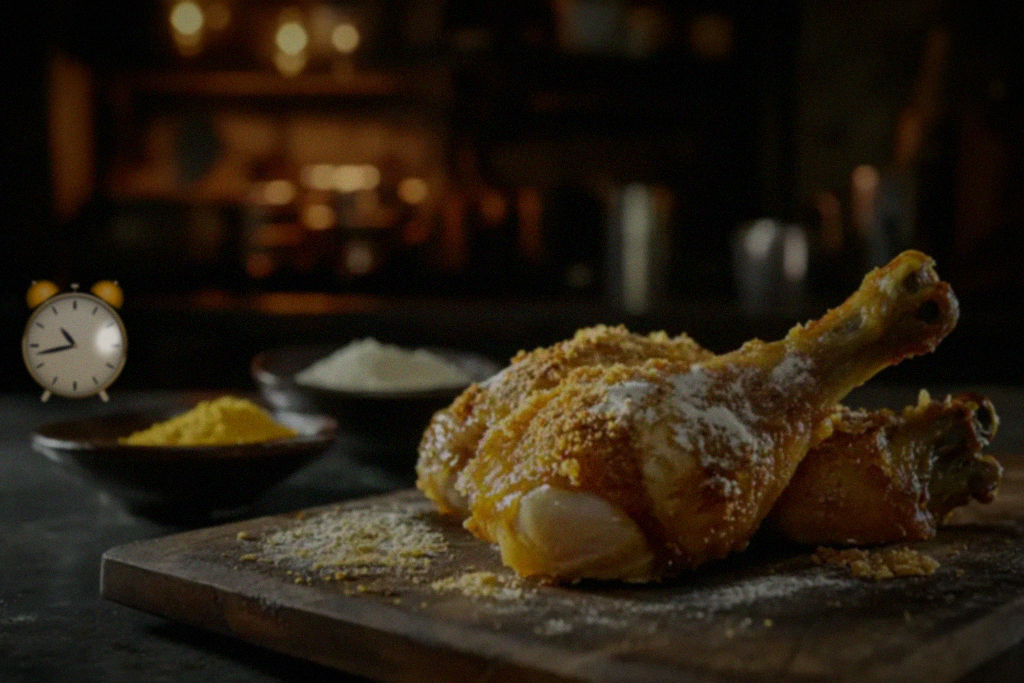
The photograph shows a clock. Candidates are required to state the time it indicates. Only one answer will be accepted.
10:43
